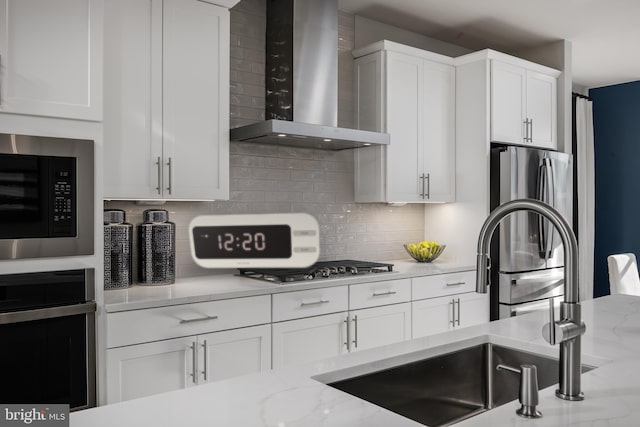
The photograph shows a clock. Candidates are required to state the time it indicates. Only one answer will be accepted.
12:20
